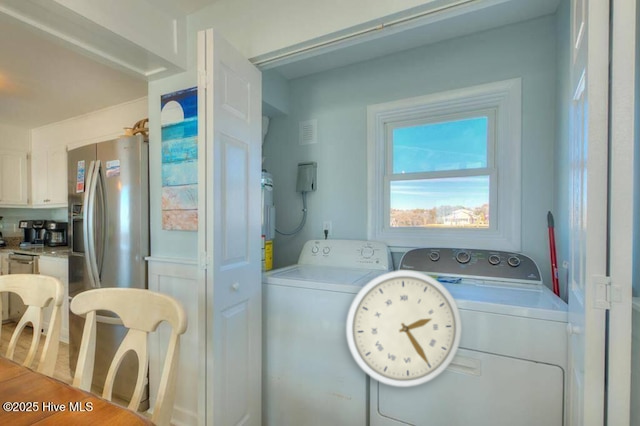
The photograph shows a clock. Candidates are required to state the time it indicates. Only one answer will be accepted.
2:25
